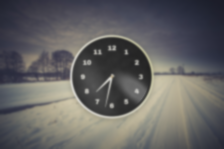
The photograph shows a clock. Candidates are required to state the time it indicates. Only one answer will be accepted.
7:32
